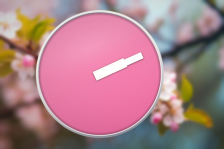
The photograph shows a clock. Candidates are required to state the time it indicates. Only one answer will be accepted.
2:11
